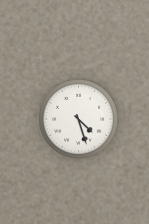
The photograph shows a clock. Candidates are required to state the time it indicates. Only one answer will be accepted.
4:27
